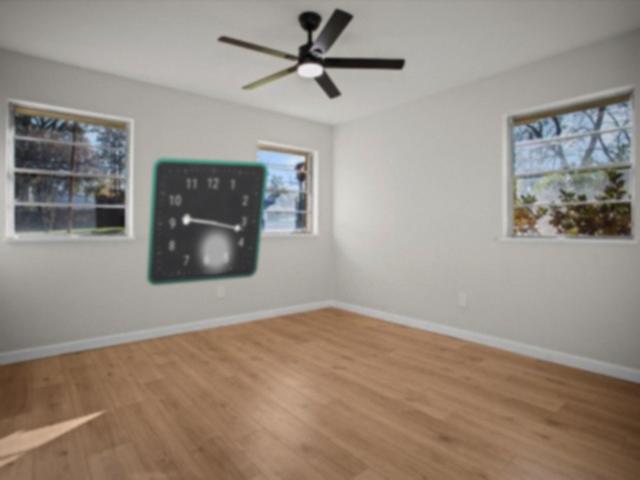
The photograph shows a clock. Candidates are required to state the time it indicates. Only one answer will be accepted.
9:17
